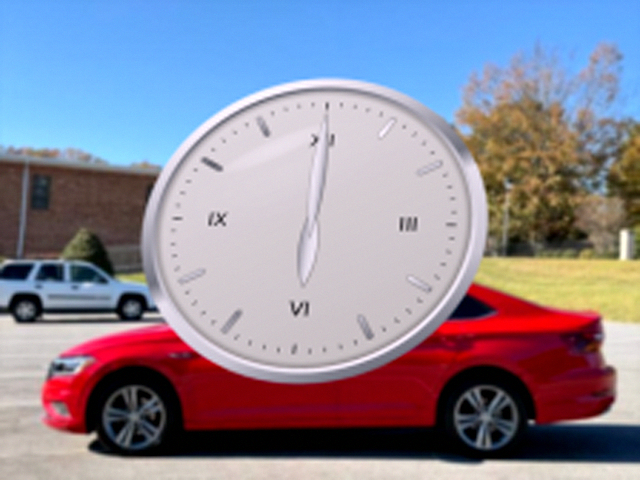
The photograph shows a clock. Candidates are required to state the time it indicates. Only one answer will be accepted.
6:00
